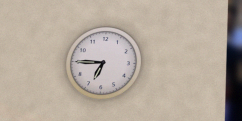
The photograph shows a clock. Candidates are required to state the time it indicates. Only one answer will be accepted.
6:45
